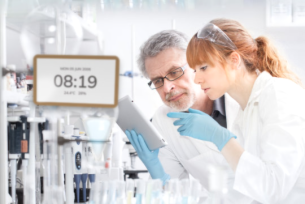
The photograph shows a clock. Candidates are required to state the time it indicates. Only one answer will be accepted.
8:19
